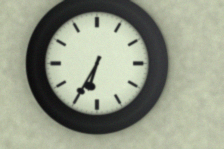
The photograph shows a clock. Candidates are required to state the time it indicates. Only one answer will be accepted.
6:35
